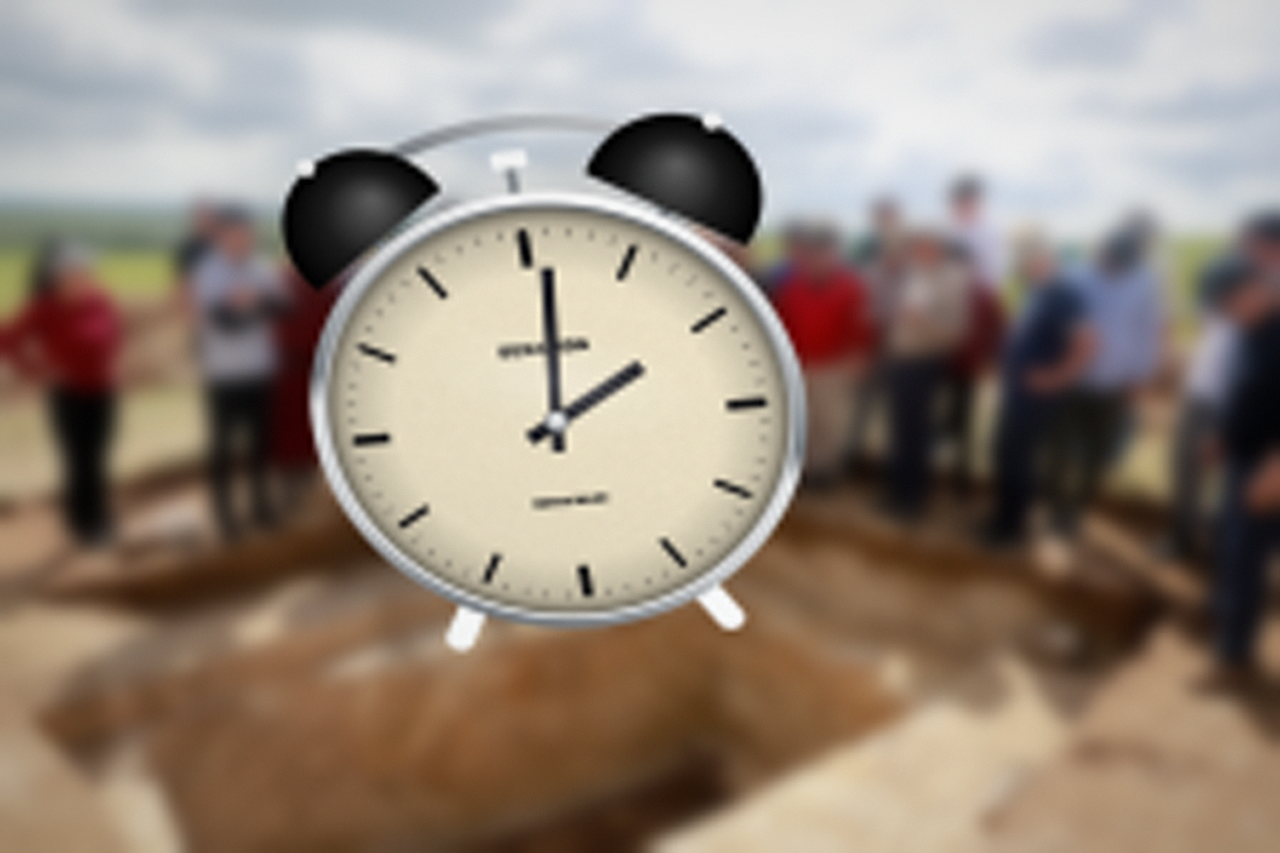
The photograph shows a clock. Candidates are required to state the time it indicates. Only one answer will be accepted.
2:01
